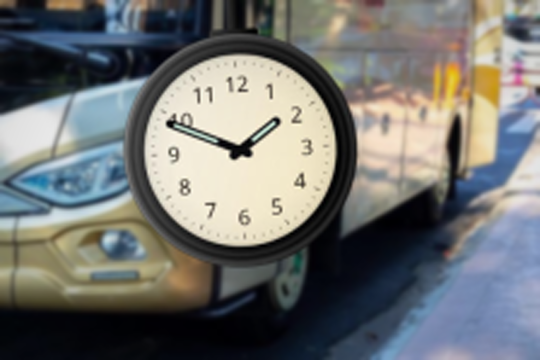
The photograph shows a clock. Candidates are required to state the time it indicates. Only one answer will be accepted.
1:49
